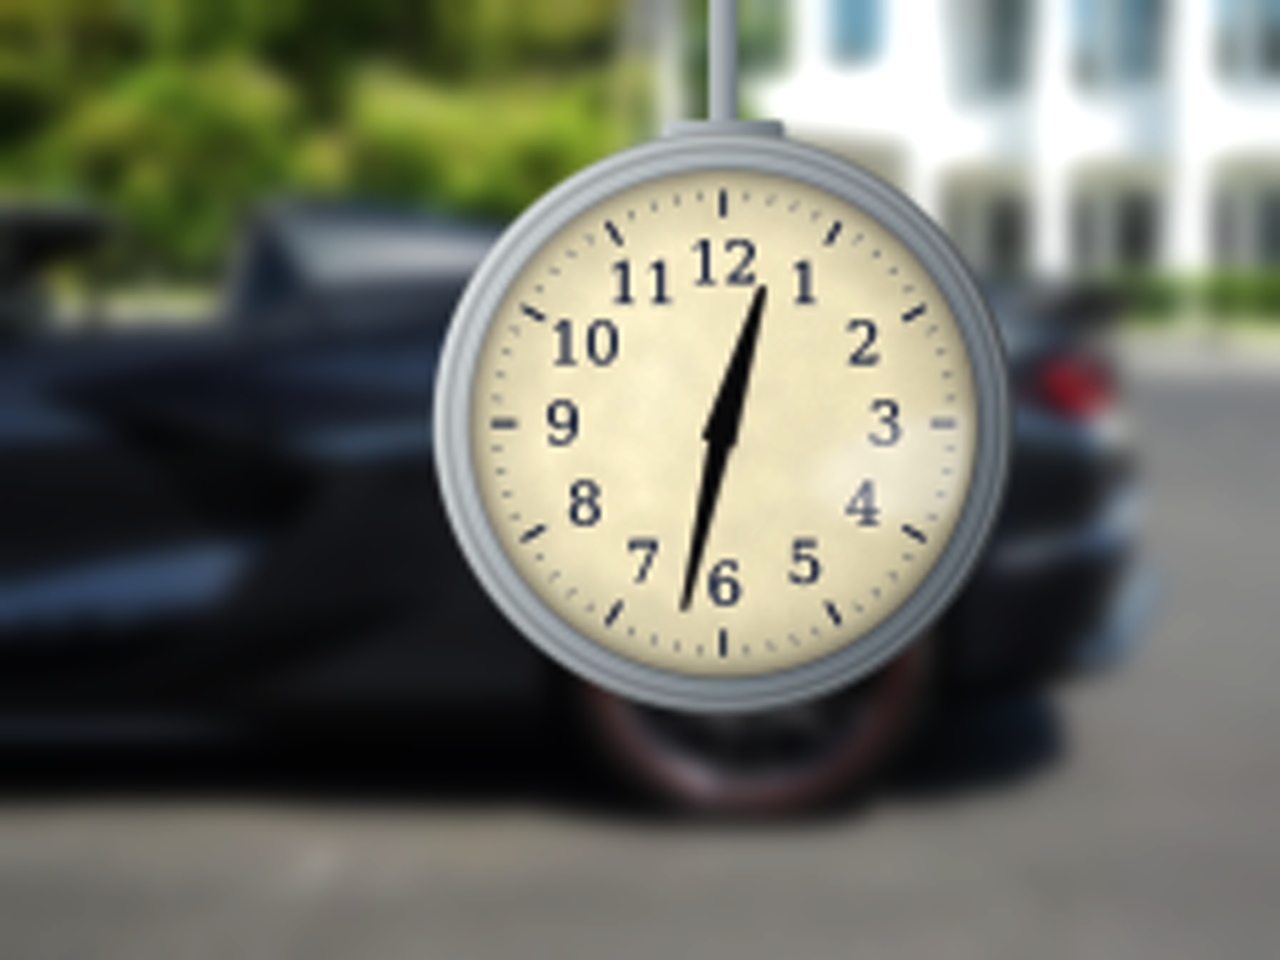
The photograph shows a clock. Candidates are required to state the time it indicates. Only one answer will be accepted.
12:32
